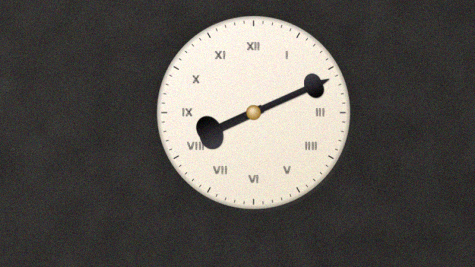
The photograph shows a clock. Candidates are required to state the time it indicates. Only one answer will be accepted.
8:11
